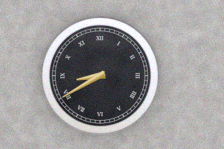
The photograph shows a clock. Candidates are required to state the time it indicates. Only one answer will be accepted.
8:40
